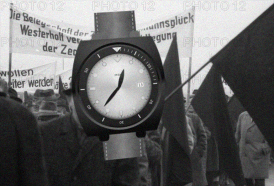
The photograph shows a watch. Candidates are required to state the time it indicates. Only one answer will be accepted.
12:37
